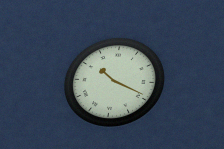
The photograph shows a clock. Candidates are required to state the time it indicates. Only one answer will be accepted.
10:19
